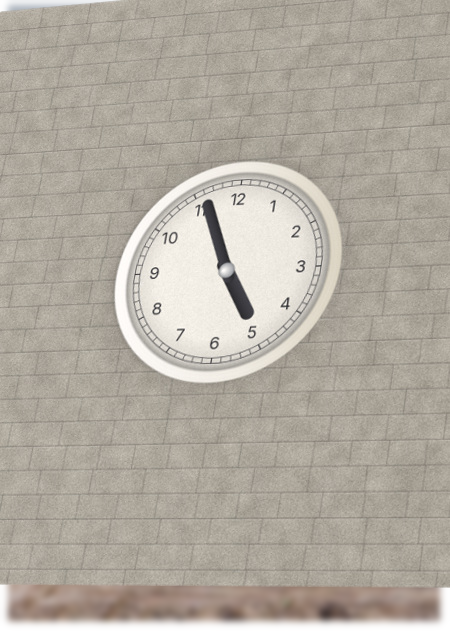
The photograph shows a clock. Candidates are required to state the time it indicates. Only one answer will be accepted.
4:56
